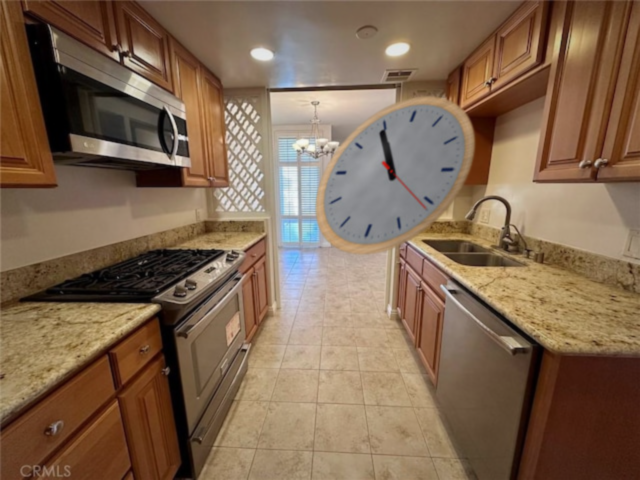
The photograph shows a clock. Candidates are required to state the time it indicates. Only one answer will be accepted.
10:54:21
